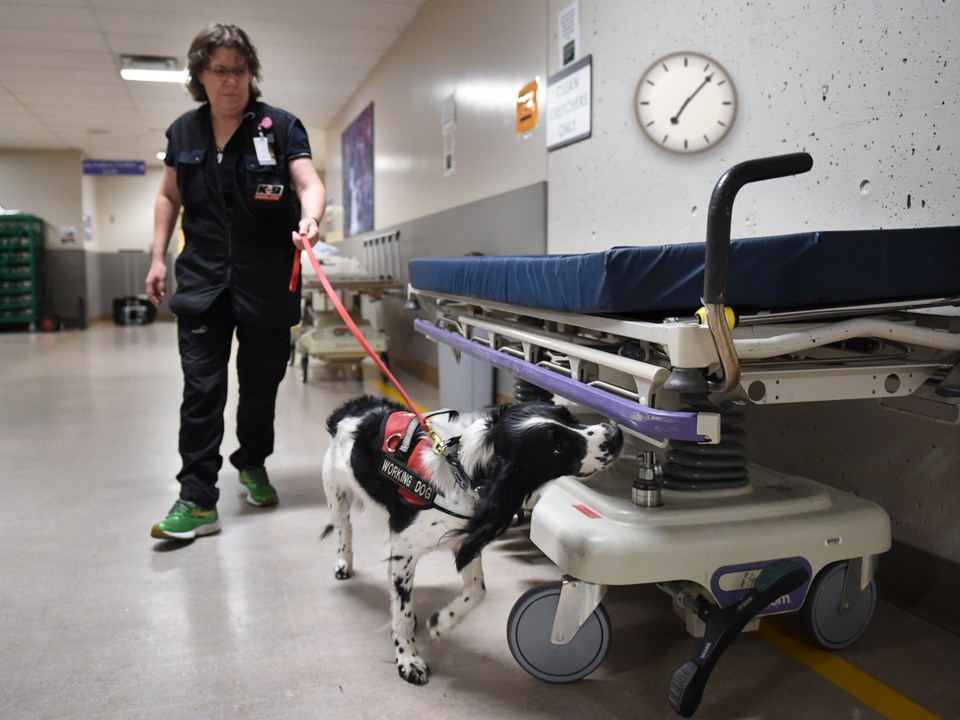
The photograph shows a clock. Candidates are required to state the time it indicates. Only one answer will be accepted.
7:07
